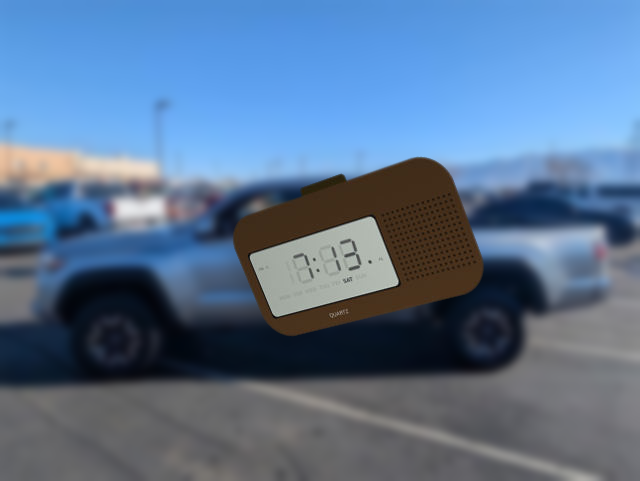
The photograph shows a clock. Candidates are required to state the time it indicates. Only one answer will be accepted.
7:13
